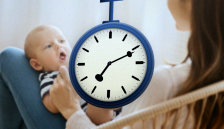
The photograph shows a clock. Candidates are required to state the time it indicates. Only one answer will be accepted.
7:11
